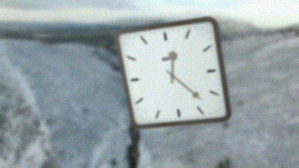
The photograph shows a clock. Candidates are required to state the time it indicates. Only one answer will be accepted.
12:23
